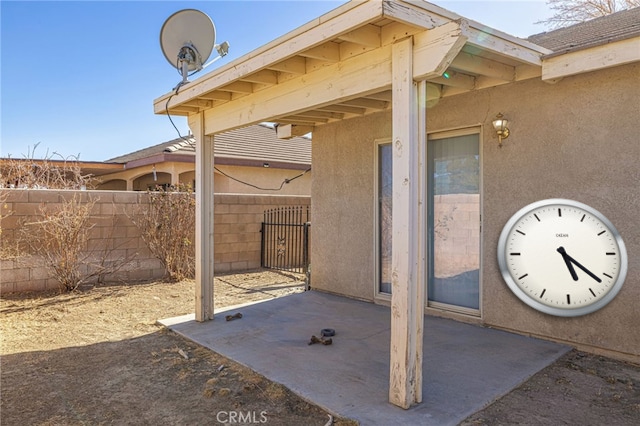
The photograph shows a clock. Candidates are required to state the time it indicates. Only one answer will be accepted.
5:22
